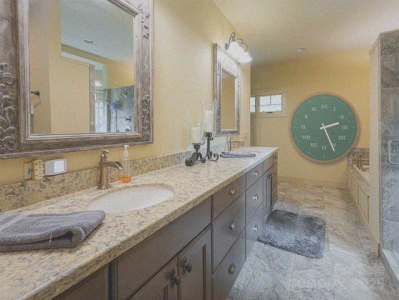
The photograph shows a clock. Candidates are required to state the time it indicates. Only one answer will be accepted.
2:26
